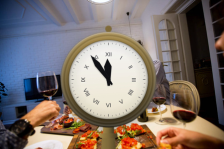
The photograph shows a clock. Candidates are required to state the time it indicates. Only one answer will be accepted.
11:54
